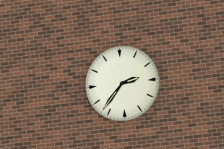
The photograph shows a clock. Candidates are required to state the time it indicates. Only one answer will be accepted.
2:37
